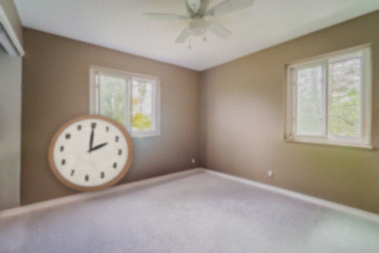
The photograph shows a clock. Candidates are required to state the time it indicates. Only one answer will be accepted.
2:00
